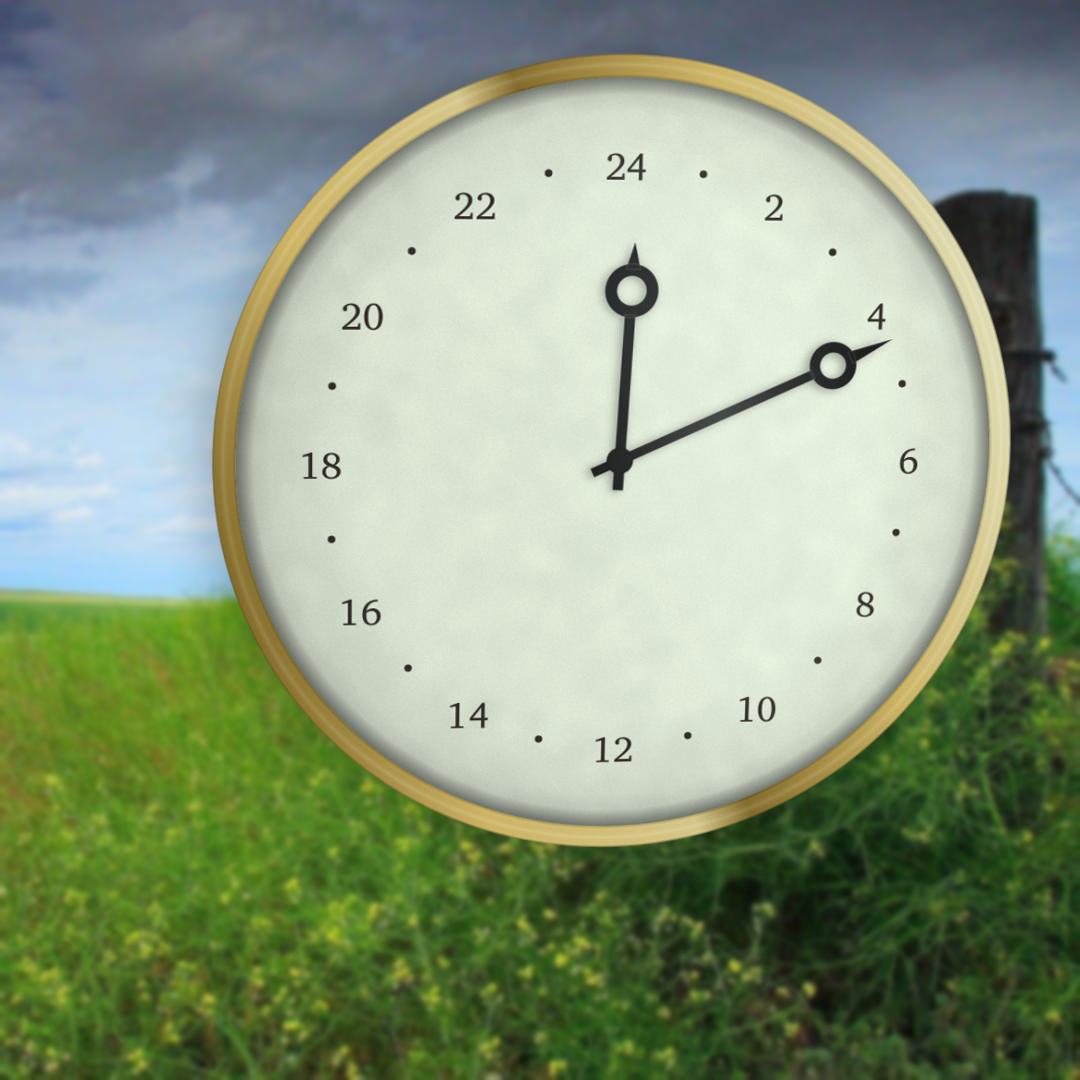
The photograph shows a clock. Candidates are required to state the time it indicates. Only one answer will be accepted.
0:11
